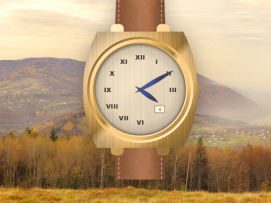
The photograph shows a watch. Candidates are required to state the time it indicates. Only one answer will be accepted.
4:10
